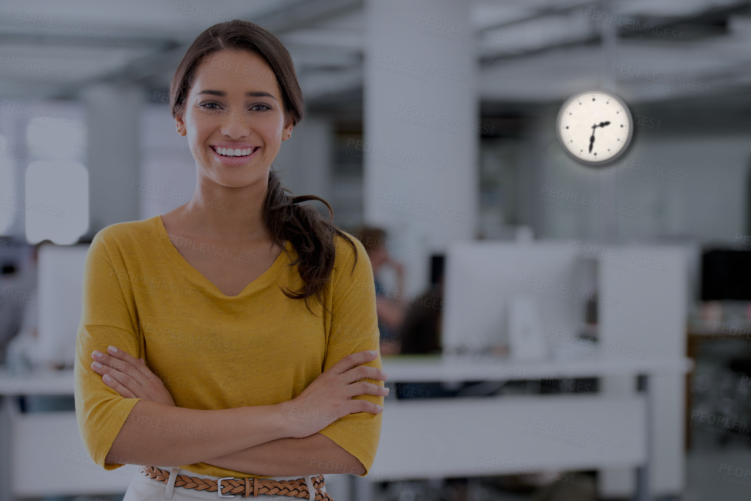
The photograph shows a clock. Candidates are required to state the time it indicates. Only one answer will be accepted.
2:32
